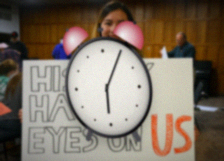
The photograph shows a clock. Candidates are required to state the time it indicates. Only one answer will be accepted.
6:05
